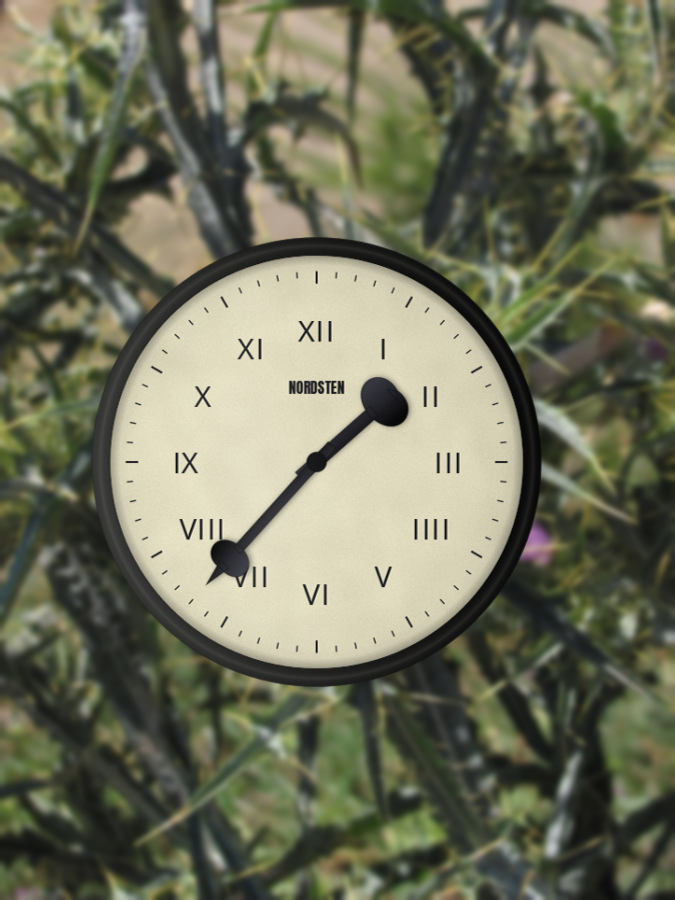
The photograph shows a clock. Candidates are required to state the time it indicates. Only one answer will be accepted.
1:37
